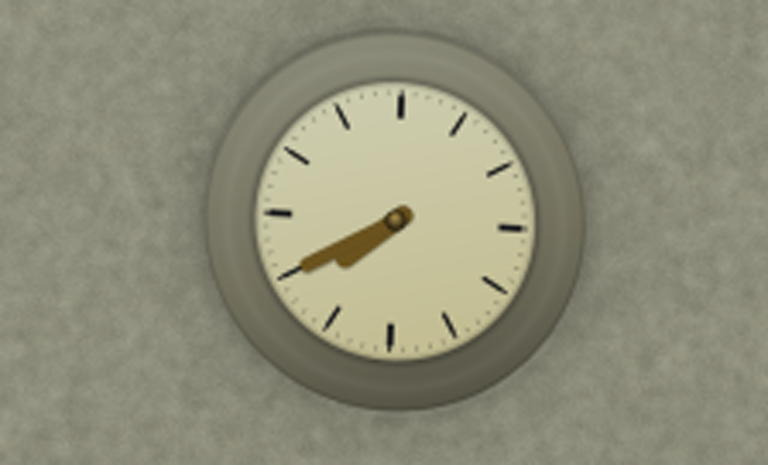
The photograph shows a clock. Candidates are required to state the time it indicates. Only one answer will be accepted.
7:40
